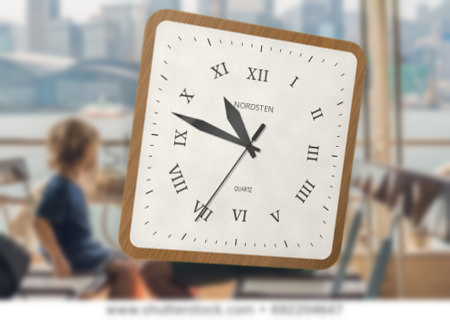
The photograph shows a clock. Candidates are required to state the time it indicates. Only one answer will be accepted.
10:47:35
